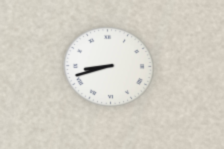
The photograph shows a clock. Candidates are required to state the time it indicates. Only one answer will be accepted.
8:42
